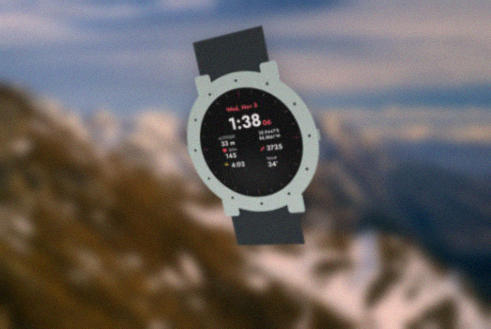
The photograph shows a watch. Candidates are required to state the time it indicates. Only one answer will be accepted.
1:38
